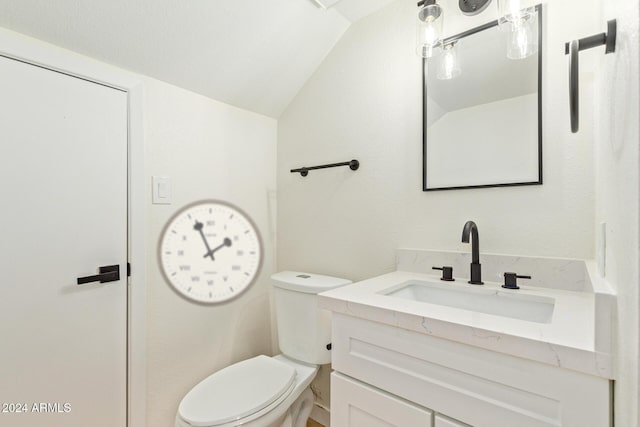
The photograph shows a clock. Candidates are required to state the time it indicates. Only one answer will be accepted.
1:56
